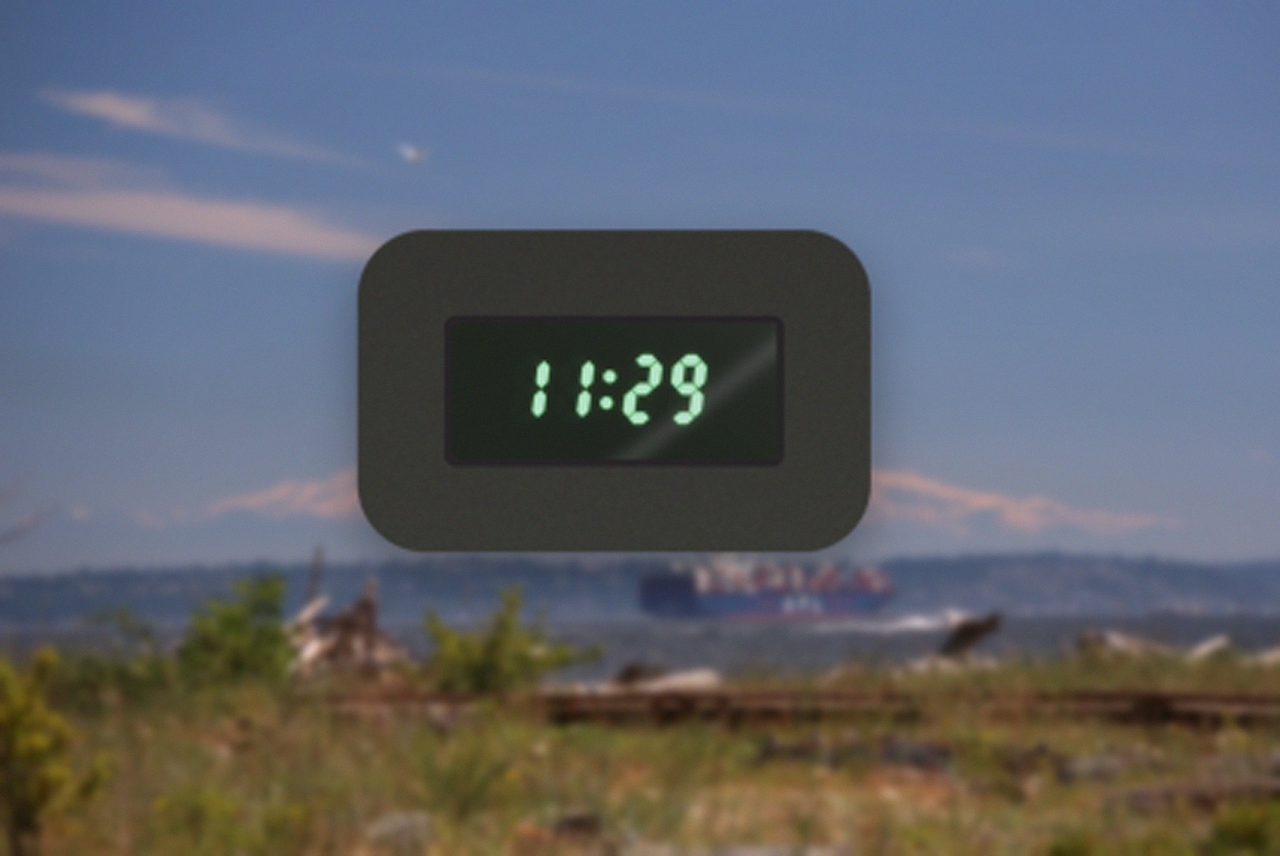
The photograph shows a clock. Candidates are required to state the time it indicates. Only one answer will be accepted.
11:29
